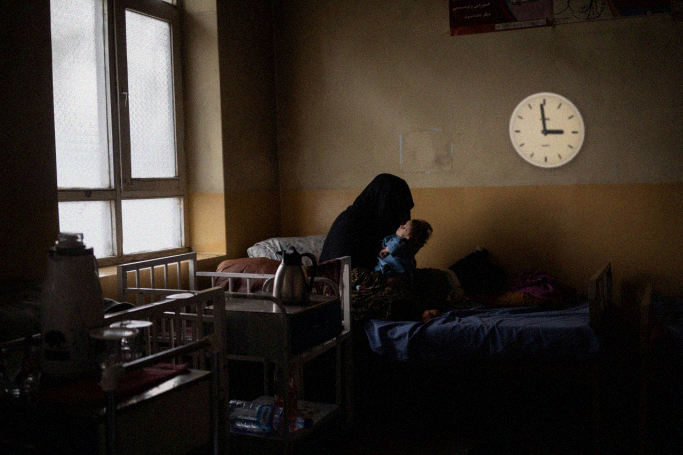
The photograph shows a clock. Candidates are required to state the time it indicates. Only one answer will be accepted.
2:59
